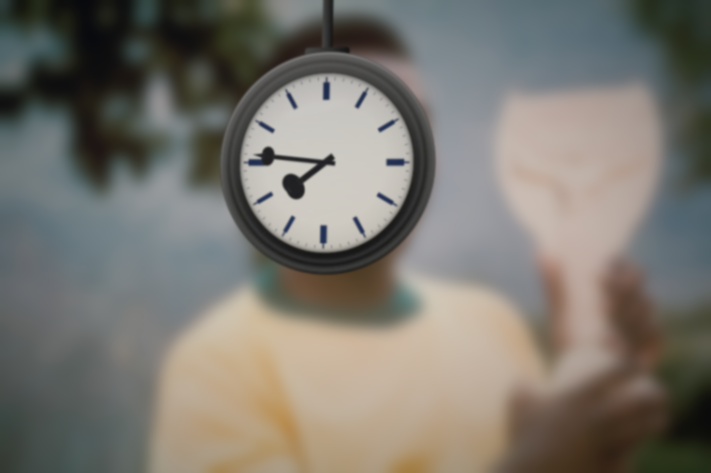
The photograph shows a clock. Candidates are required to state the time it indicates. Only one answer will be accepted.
7:46
